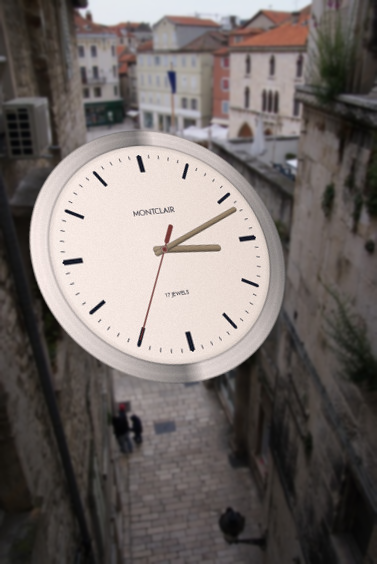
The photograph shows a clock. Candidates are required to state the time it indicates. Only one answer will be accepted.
3:11:35
